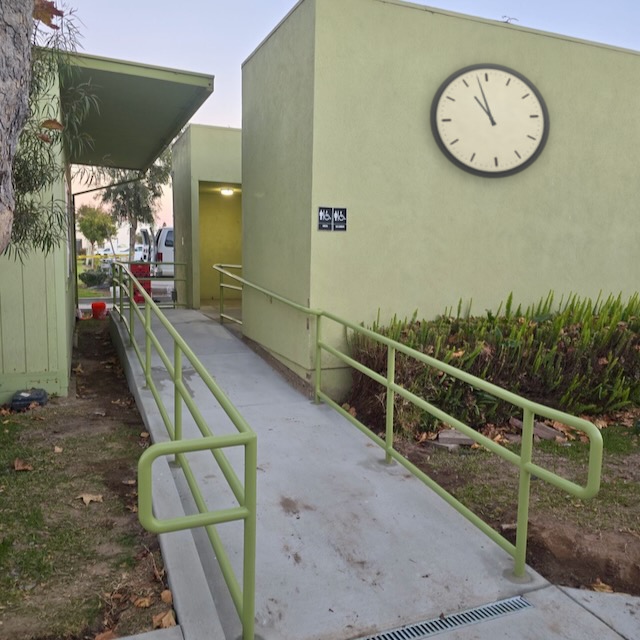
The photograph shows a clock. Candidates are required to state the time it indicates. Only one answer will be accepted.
10:58
